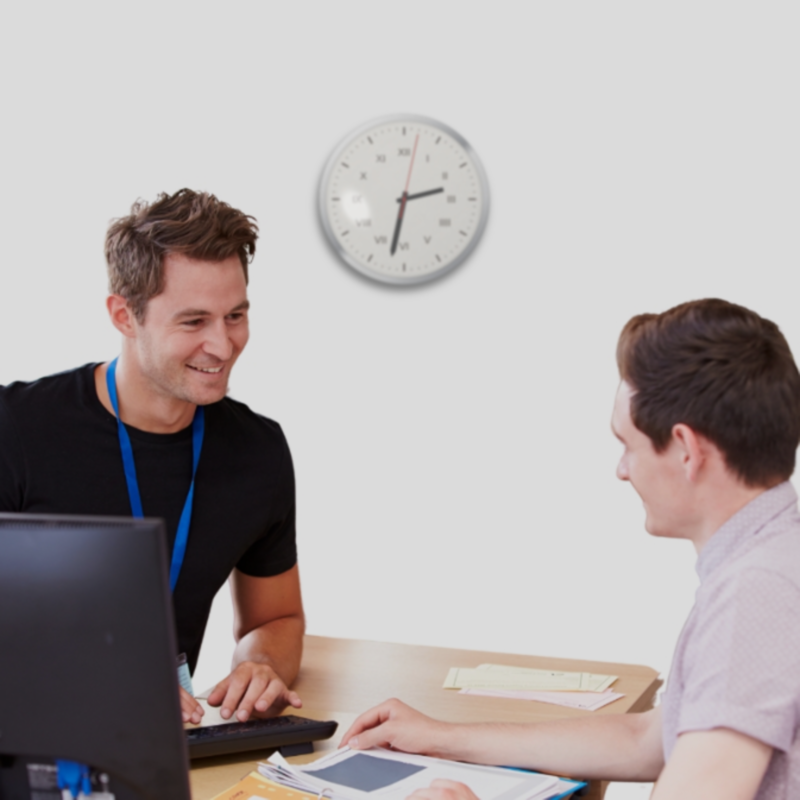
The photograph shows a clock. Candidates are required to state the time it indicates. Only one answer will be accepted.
2:32:02
